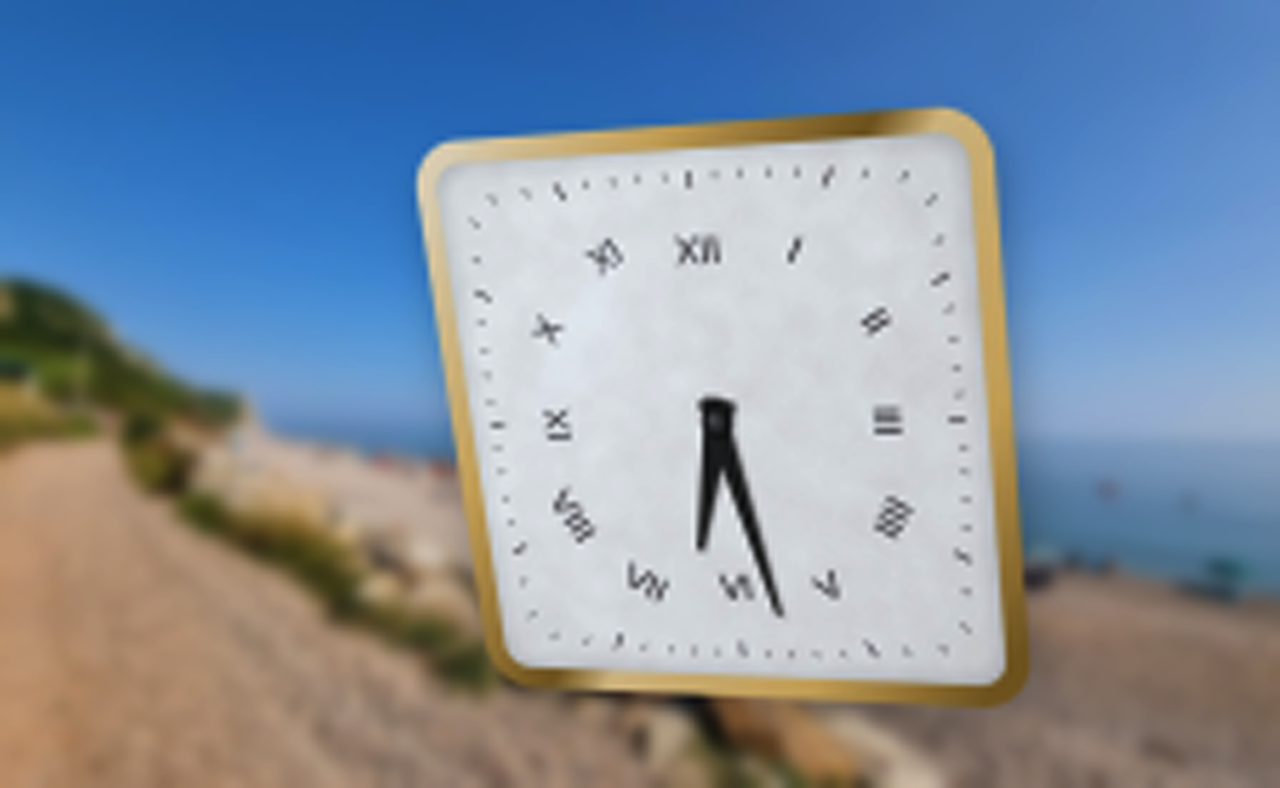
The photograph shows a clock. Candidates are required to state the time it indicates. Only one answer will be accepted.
6:28
